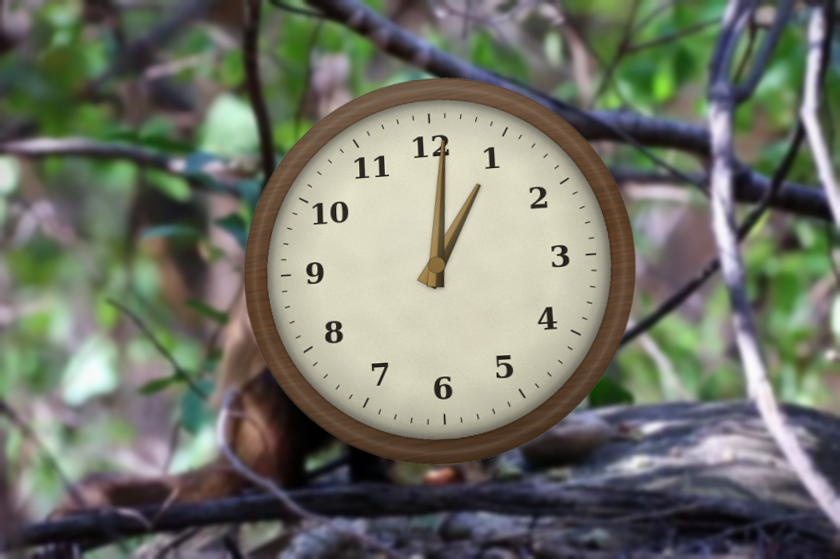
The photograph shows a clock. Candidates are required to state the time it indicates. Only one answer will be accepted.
1:01
